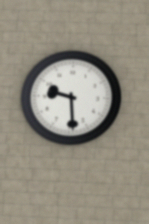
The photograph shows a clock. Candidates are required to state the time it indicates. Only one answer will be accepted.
9:29
